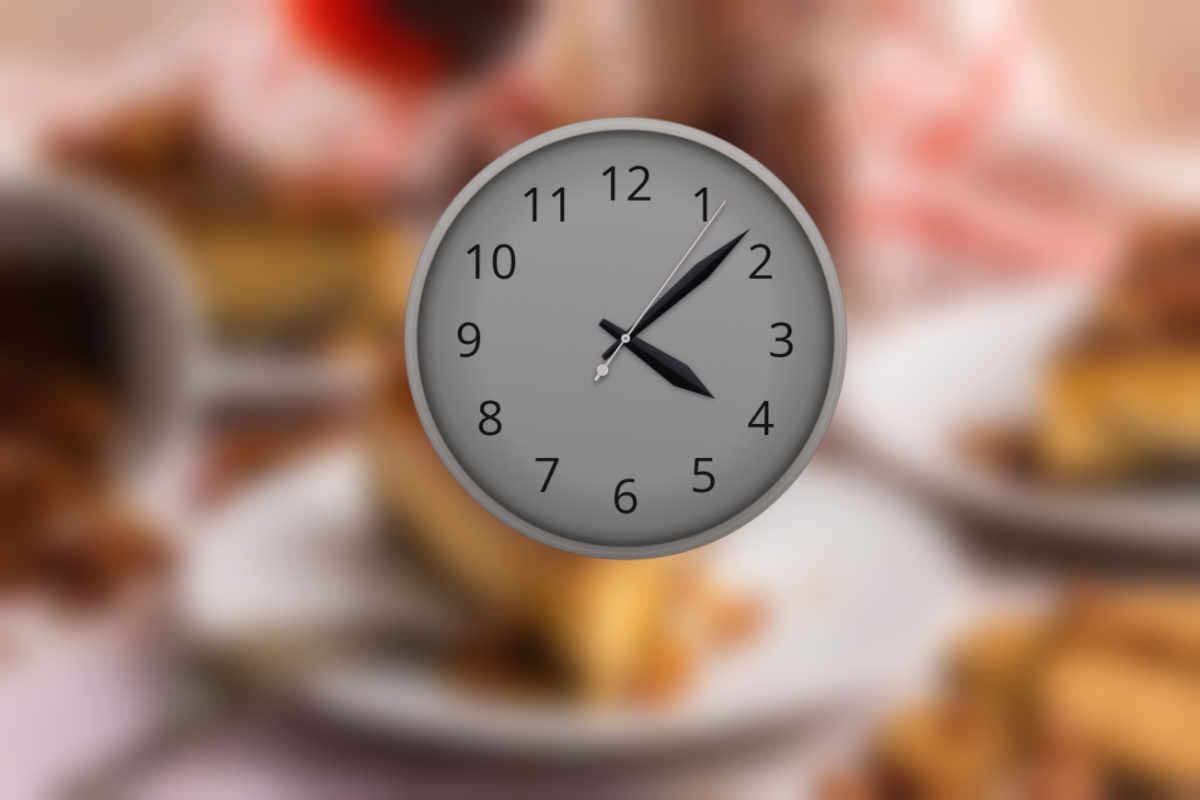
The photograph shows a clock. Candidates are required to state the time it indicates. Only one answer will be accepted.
4:08:06
